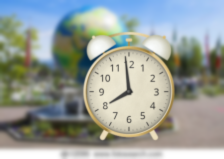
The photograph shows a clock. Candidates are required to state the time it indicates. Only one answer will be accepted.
7:59
